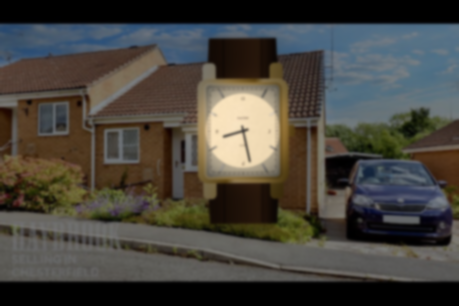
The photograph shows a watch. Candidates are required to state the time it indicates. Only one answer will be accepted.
8:28
